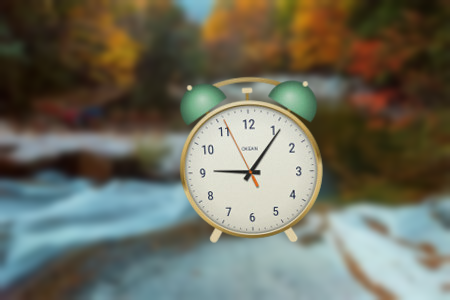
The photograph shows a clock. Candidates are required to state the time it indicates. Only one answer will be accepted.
9:05:56
